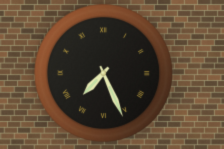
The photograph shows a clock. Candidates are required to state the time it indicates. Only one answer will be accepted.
7:26
